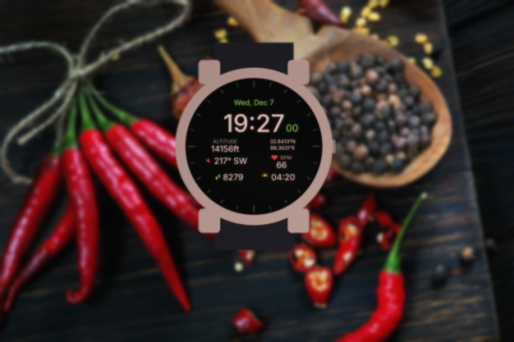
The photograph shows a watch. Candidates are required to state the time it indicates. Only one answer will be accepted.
19:27:00
